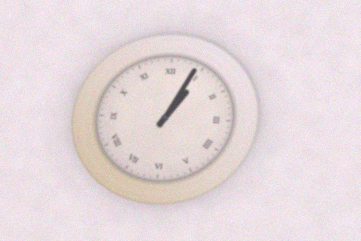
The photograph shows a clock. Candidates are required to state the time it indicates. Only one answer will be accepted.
1:04
